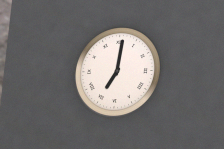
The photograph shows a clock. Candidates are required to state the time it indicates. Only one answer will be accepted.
7:01
